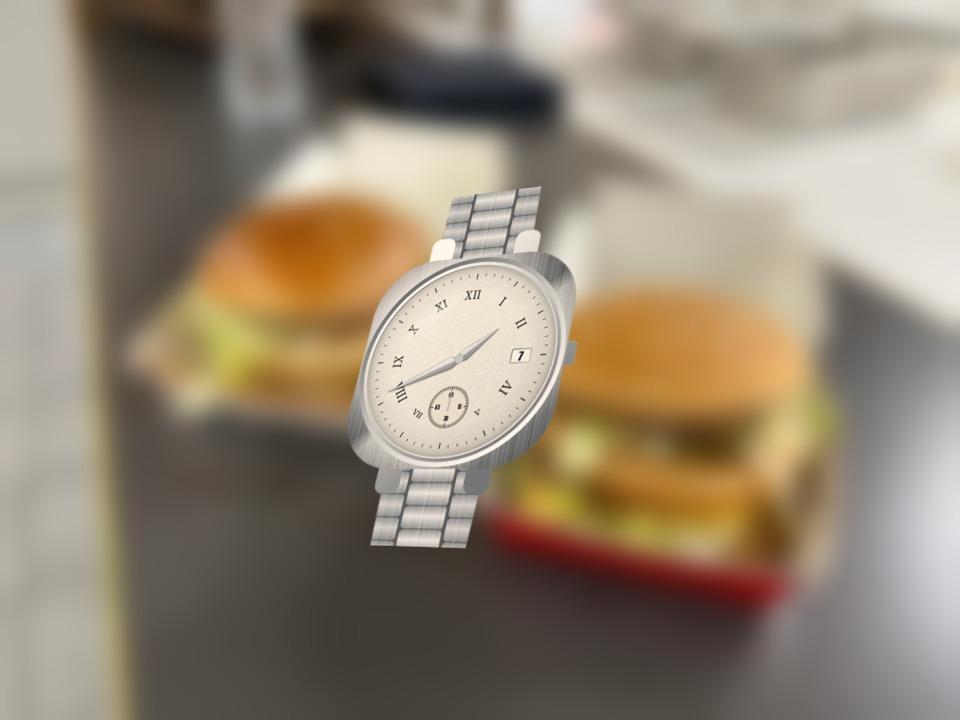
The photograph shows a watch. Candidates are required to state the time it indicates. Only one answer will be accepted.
1:41
